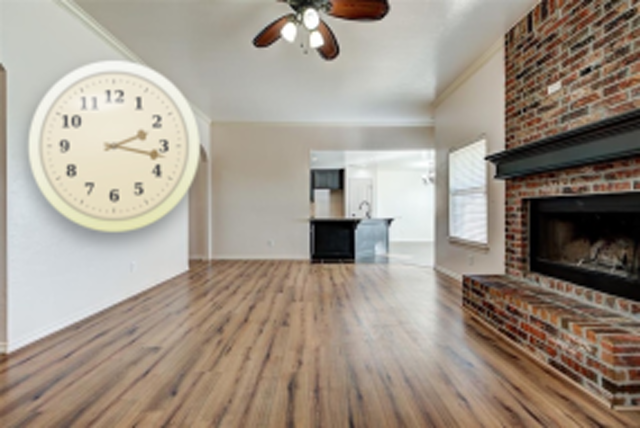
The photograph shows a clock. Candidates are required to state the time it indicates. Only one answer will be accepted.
2:17
